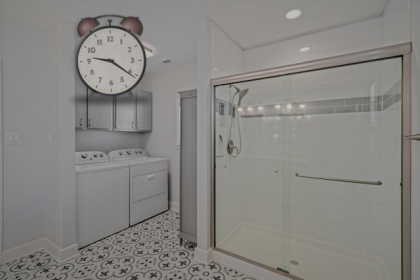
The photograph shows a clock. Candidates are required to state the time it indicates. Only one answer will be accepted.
9:21
